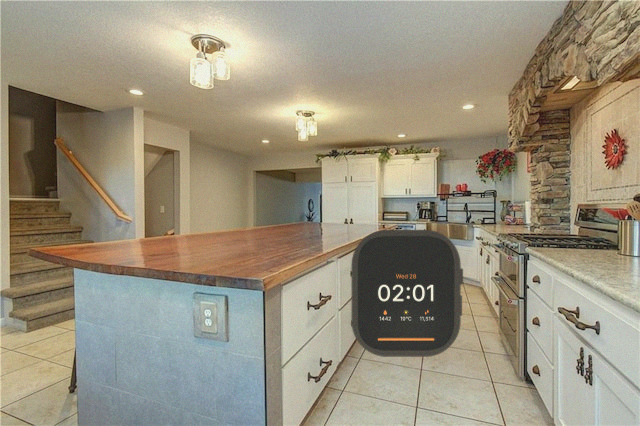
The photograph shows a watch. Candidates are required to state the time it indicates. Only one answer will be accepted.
2:01
